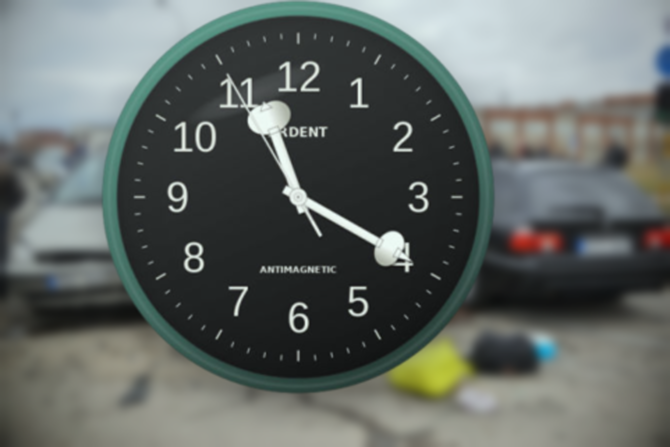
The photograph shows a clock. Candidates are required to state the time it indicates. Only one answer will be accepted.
11:19:55
